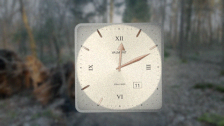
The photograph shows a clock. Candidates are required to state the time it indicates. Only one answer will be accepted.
12:11
